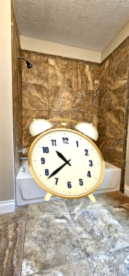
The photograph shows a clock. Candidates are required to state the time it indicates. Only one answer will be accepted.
10:38
